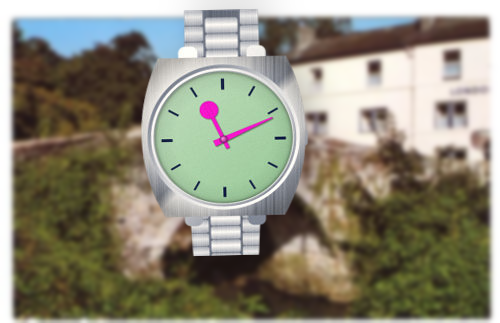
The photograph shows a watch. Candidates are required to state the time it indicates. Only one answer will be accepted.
11:11
